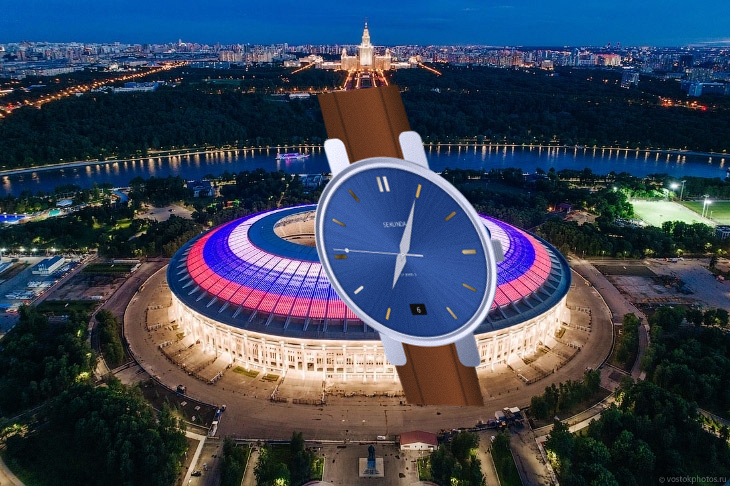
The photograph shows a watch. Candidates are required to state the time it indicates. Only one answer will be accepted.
7:04:46
